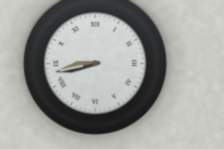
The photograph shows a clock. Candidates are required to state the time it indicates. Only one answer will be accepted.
8:43
